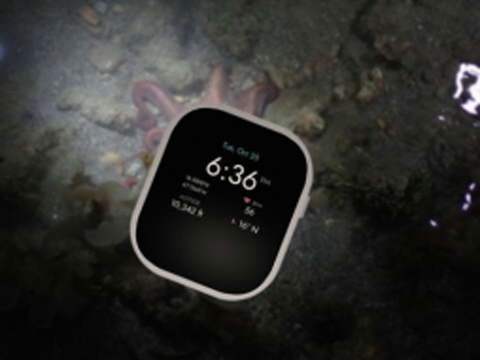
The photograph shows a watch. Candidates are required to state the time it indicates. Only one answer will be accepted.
6:36
